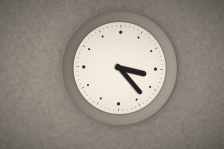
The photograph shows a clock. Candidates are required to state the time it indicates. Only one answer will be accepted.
3:23
